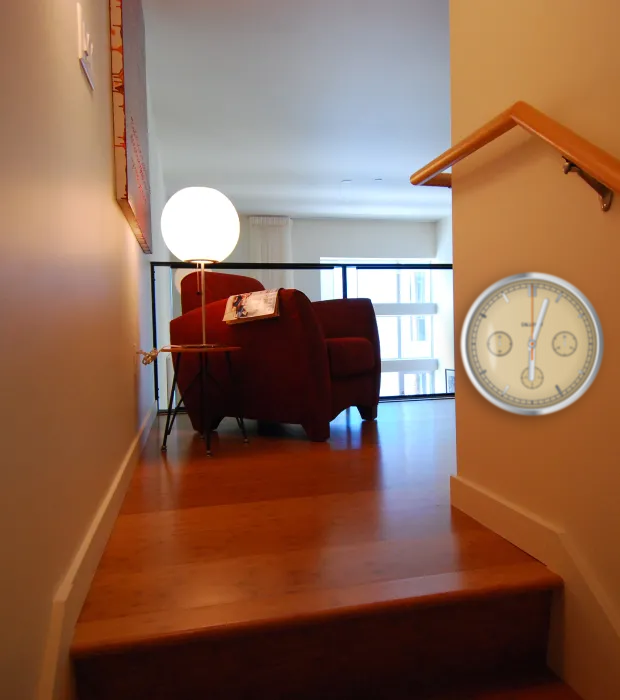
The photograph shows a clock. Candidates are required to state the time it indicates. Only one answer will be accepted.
6:03
